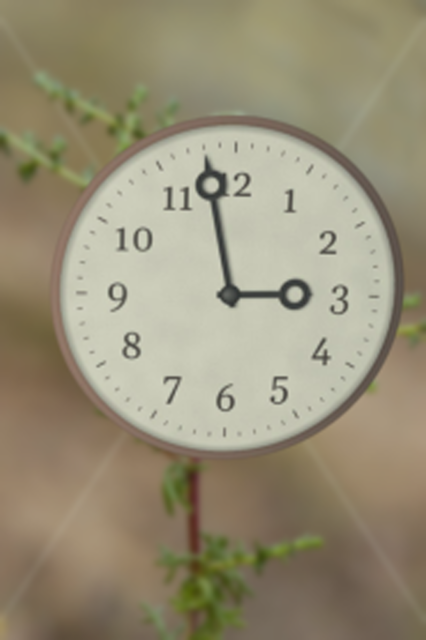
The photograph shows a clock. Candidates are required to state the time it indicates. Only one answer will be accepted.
2:58
